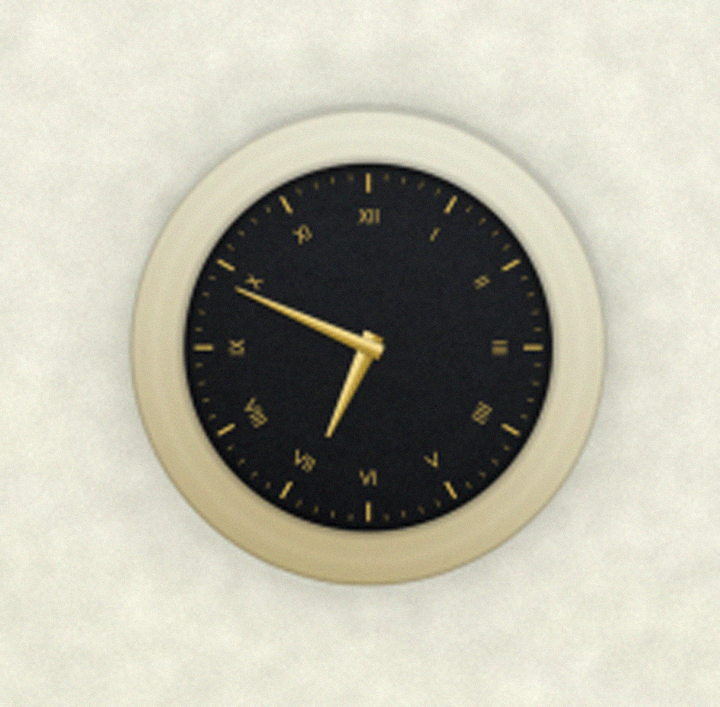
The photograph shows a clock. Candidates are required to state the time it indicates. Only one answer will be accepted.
6:49
